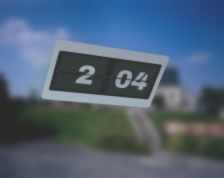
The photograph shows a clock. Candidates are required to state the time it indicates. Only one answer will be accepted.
2:04
